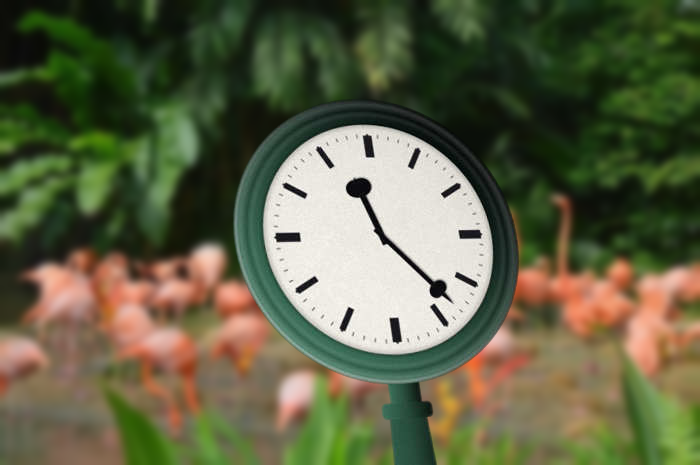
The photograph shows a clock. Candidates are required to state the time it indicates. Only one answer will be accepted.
11:23
